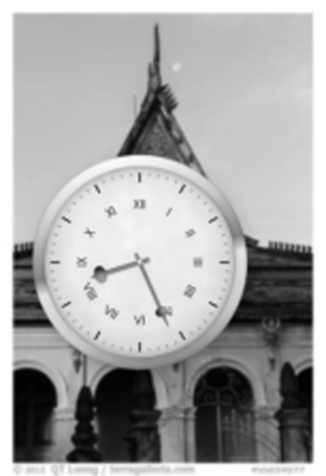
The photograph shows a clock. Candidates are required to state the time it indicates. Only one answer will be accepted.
8:26
